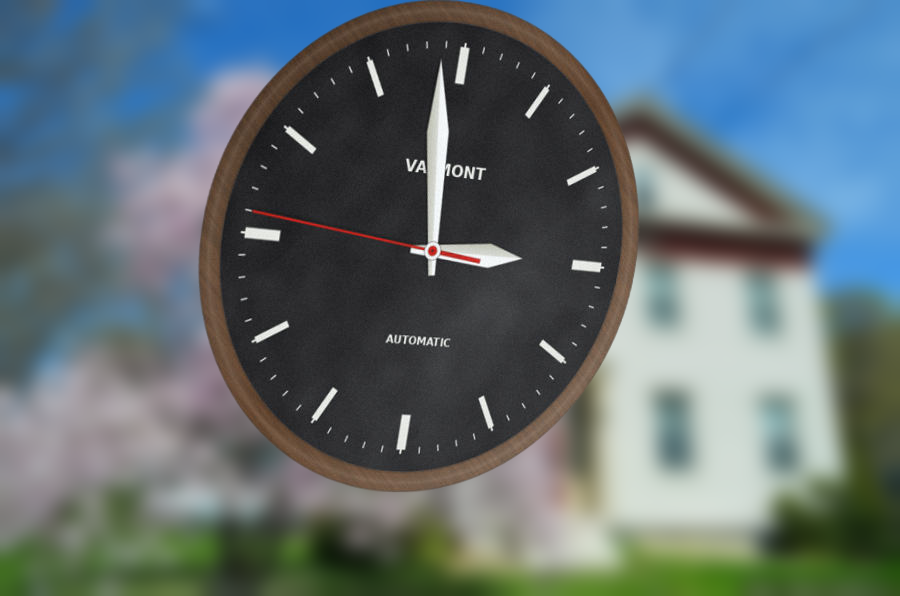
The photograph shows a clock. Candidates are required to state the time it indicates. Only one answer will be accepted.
2:58:46
